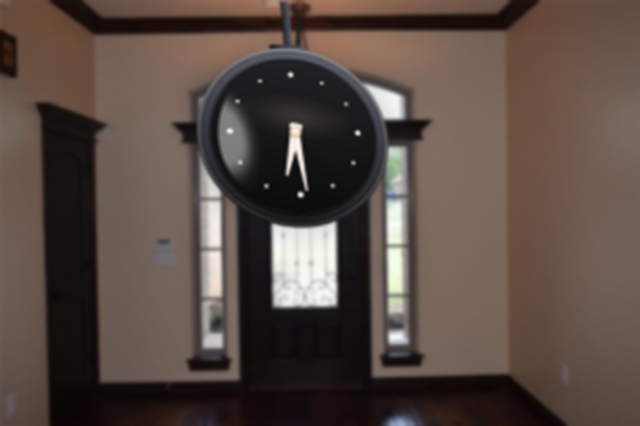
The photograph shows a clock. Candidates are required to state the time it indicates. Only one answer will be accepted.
6:29
